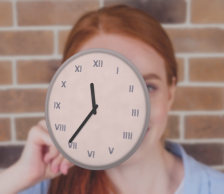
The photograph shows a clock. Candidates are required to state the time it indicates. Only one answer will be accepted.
11:36
